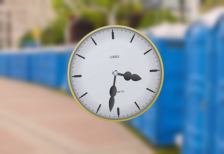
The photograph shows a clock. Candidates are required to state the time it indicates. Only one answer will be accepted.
3:32
